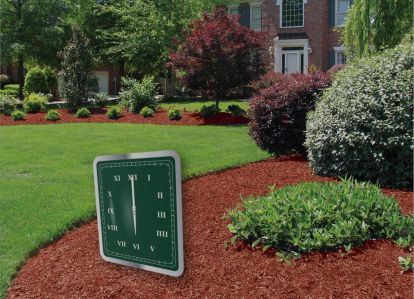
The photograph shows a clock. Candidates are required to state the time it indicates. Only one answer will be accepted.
6:00
